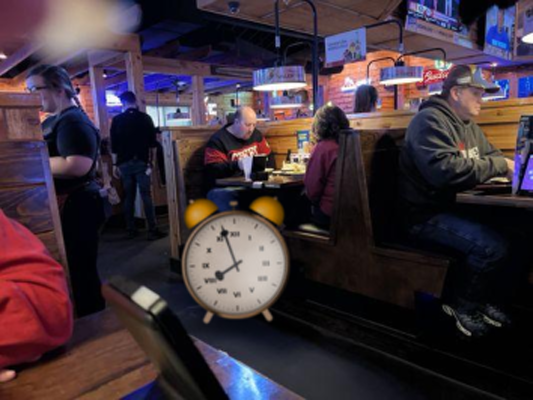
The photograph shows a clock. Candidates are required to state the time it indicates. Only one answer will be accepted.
7:57
